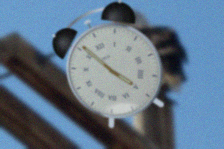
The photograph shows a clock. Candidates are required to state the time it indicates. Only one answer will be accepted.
4:56
